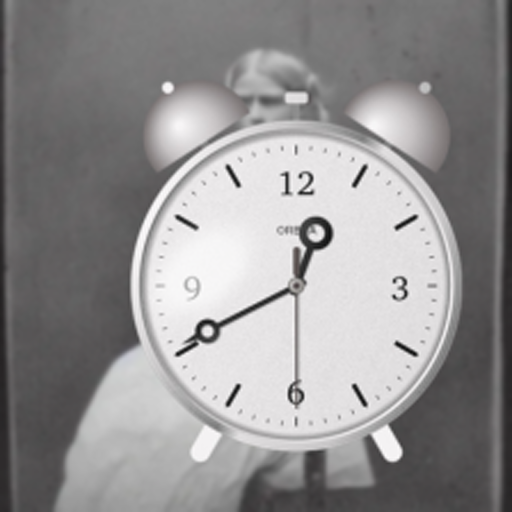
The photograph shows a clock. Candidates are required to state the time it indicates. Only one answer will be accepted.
12:40:30
